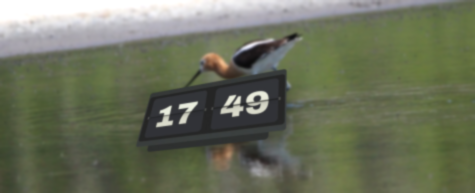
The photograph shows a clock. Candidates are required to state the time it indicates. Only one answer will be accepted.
17:49
